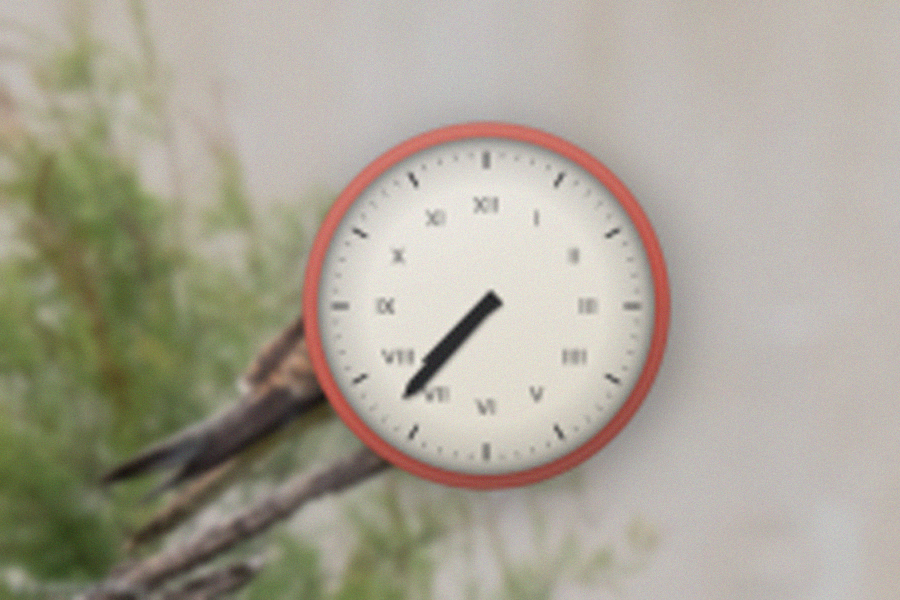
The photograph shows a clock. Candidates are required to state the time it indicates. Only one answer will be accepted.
7:37
